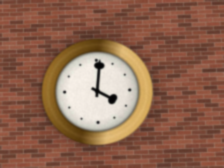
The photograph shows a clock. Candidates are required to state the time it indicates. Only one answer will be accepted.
4:01
